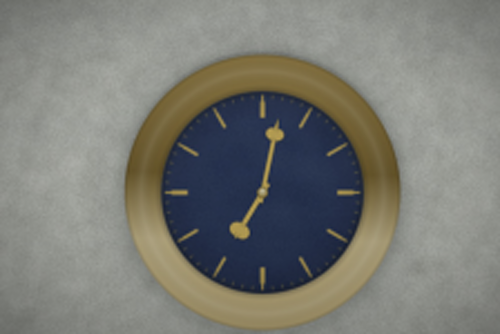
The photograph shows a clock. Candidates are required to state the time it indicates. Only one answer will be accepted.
7:02
